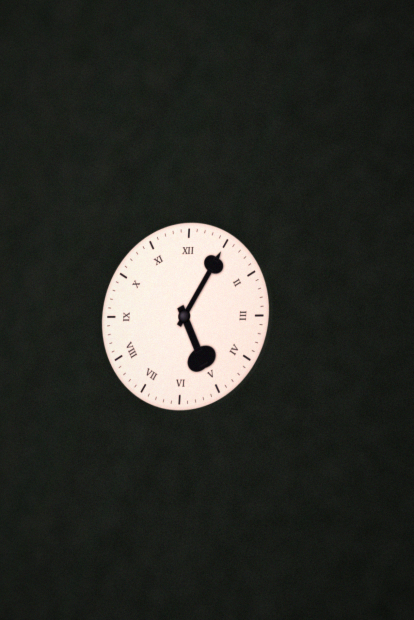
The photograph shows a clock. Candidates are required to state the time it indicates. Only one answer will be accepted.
5:05
